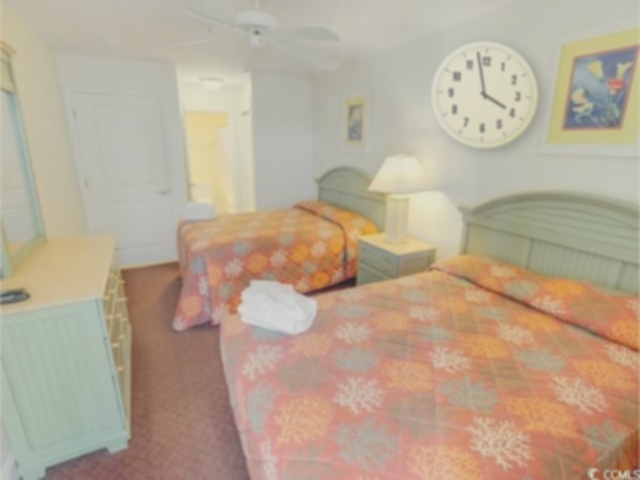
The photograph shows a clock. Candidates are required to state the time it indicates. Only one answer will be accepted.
3:58
